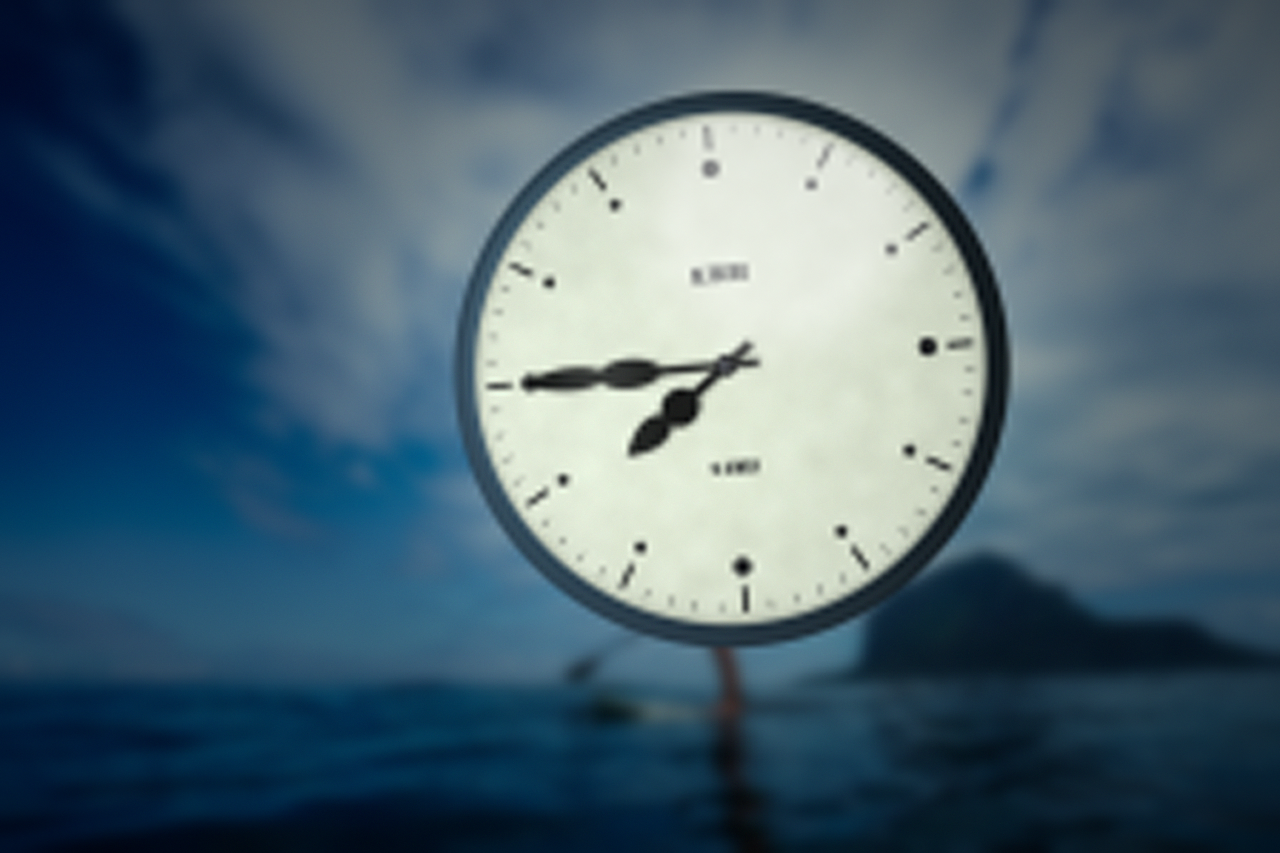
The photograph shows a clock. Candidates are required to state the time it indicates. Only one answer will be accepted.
7:45
